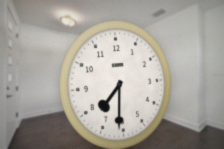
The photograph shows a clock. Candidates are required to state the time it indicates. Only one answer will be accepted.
7:31
